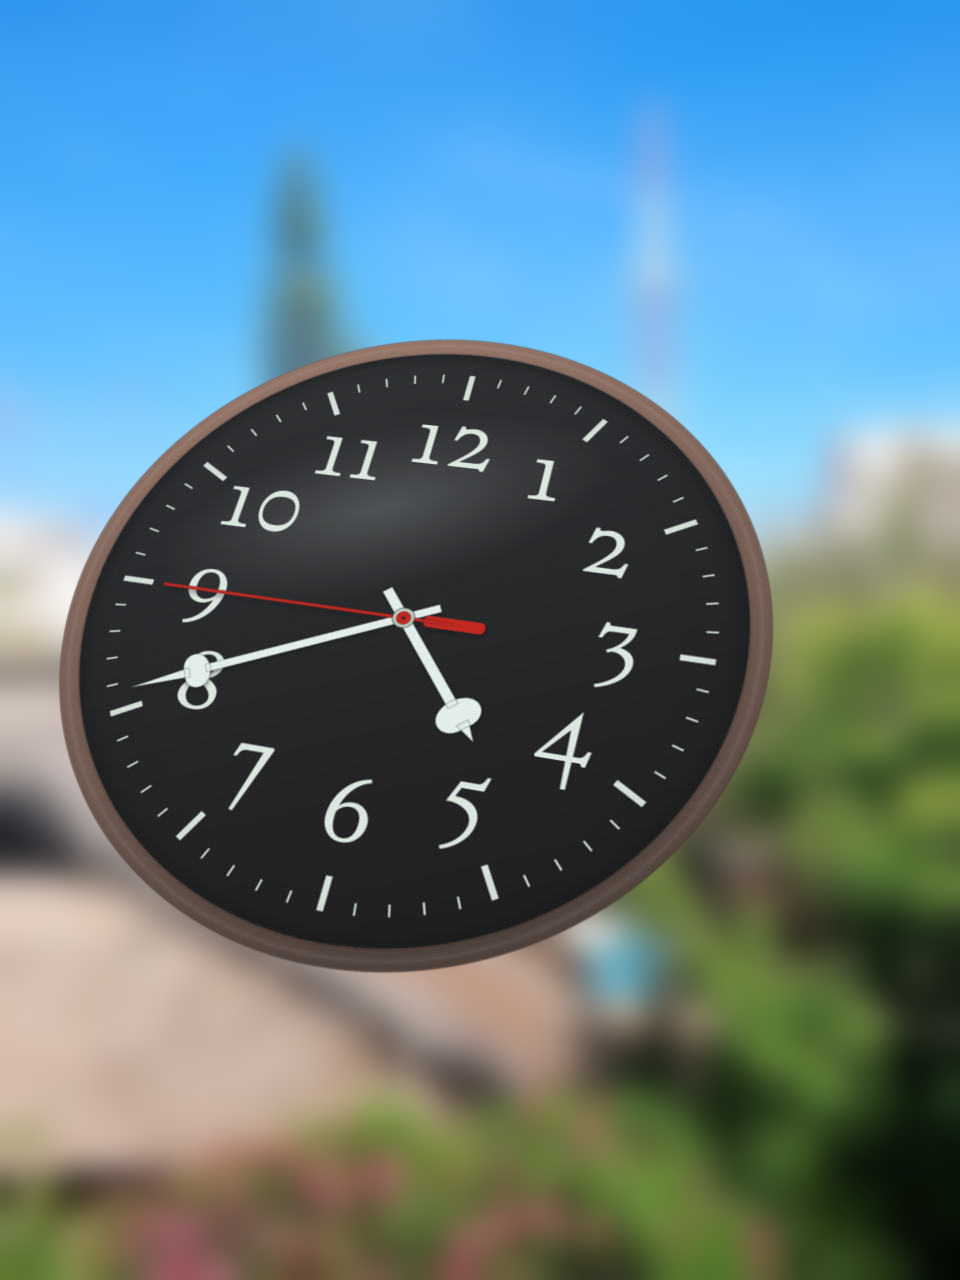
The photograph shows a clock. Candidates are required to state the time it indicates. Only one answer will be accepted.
4:40:45
